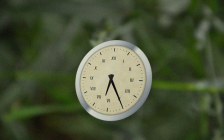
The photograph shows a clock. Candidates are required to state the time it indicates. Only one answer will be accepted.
6:25
